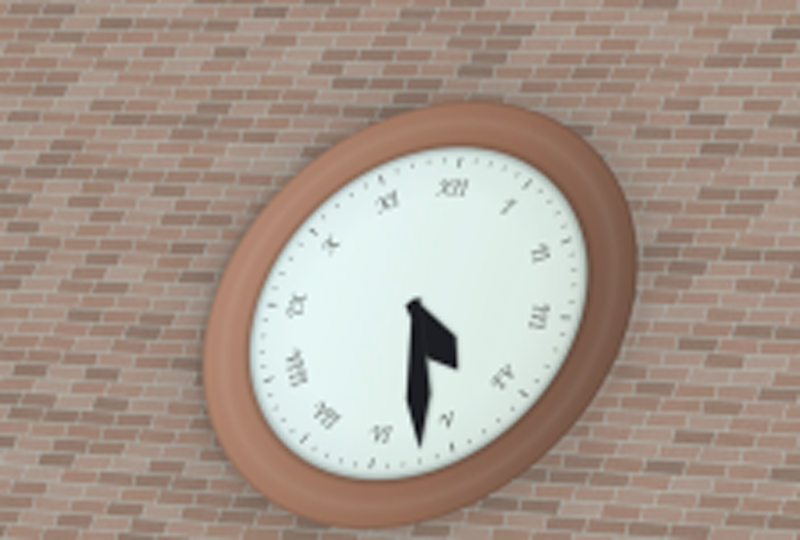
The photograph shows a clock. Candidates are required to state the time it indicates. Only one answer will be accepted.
4:27
